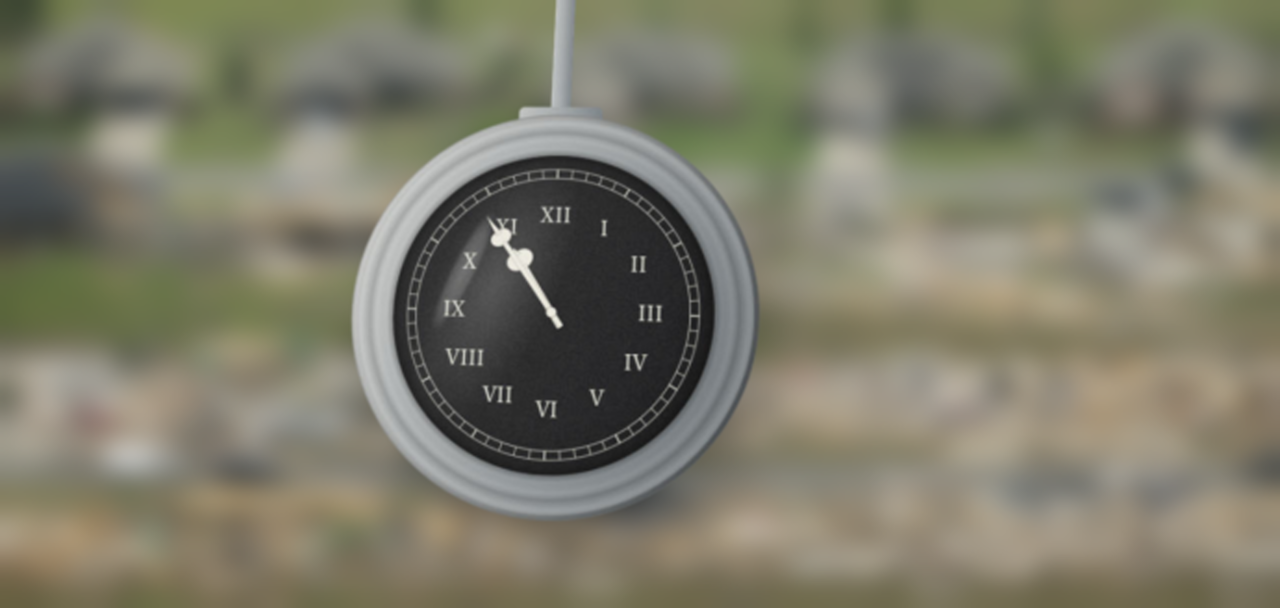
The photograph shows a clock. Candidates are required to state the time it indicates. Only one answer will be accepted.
10:54
